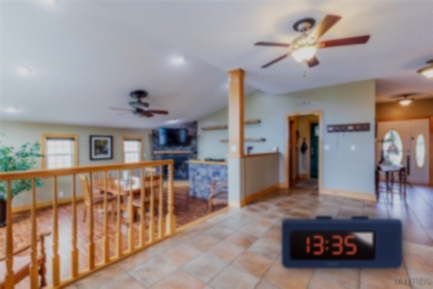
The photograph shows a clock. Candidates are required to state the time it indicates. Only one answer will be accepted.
13:35
